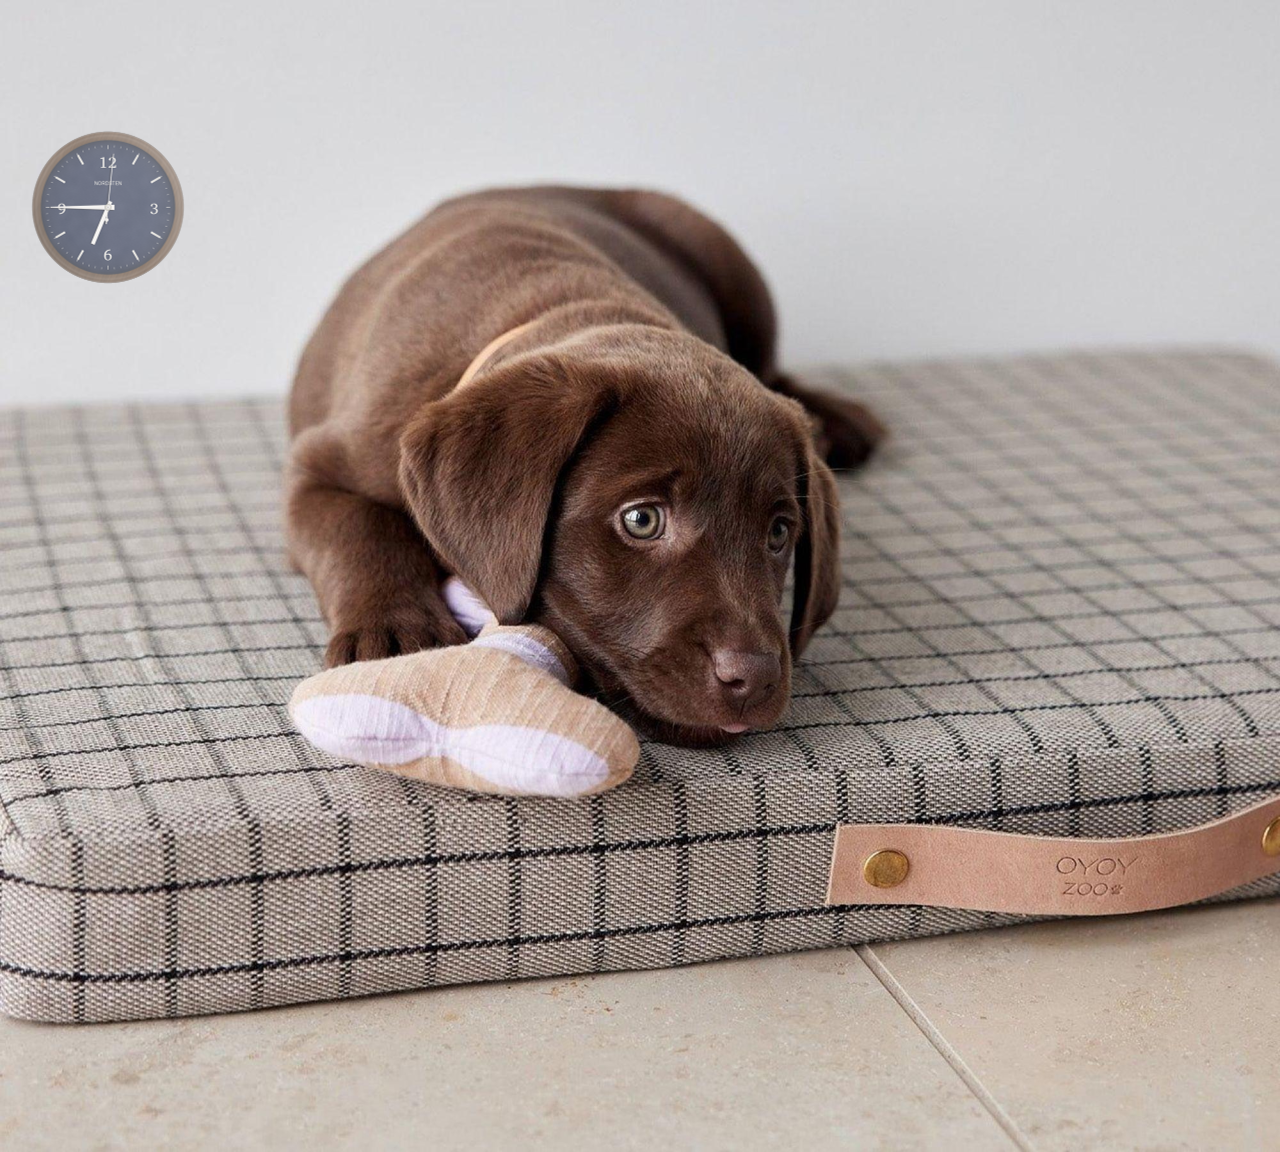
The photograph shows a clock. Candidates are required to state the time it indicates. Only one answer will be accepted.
6:45:01
